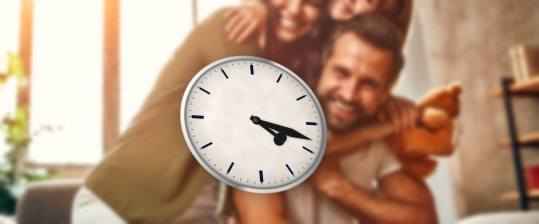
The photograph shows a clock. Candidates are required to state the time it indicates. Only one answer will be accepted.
4:18
